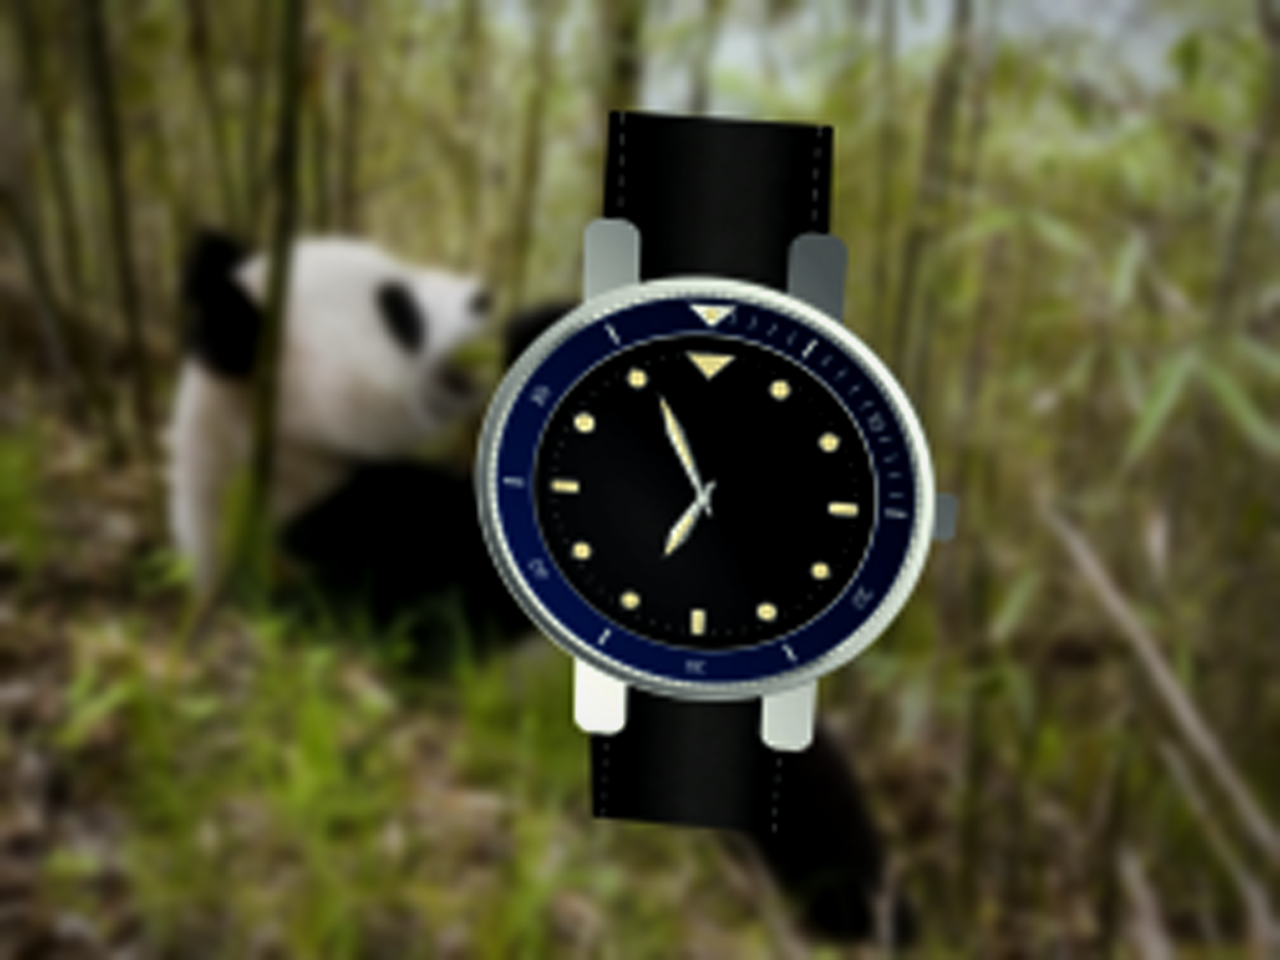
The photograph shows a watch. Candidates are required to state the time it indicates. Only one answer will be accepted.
6:56
